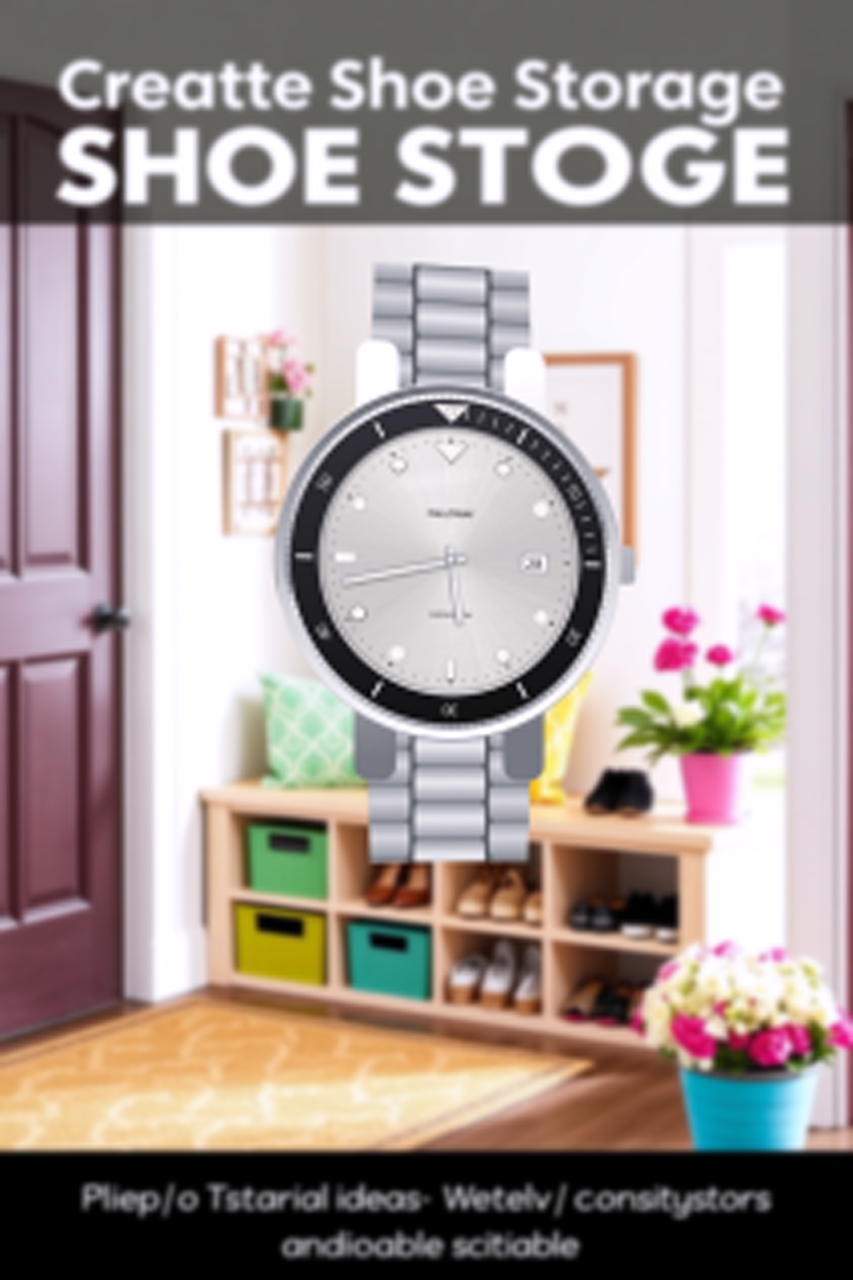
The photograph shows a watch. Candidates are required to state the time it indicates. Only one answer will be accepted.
5:43
